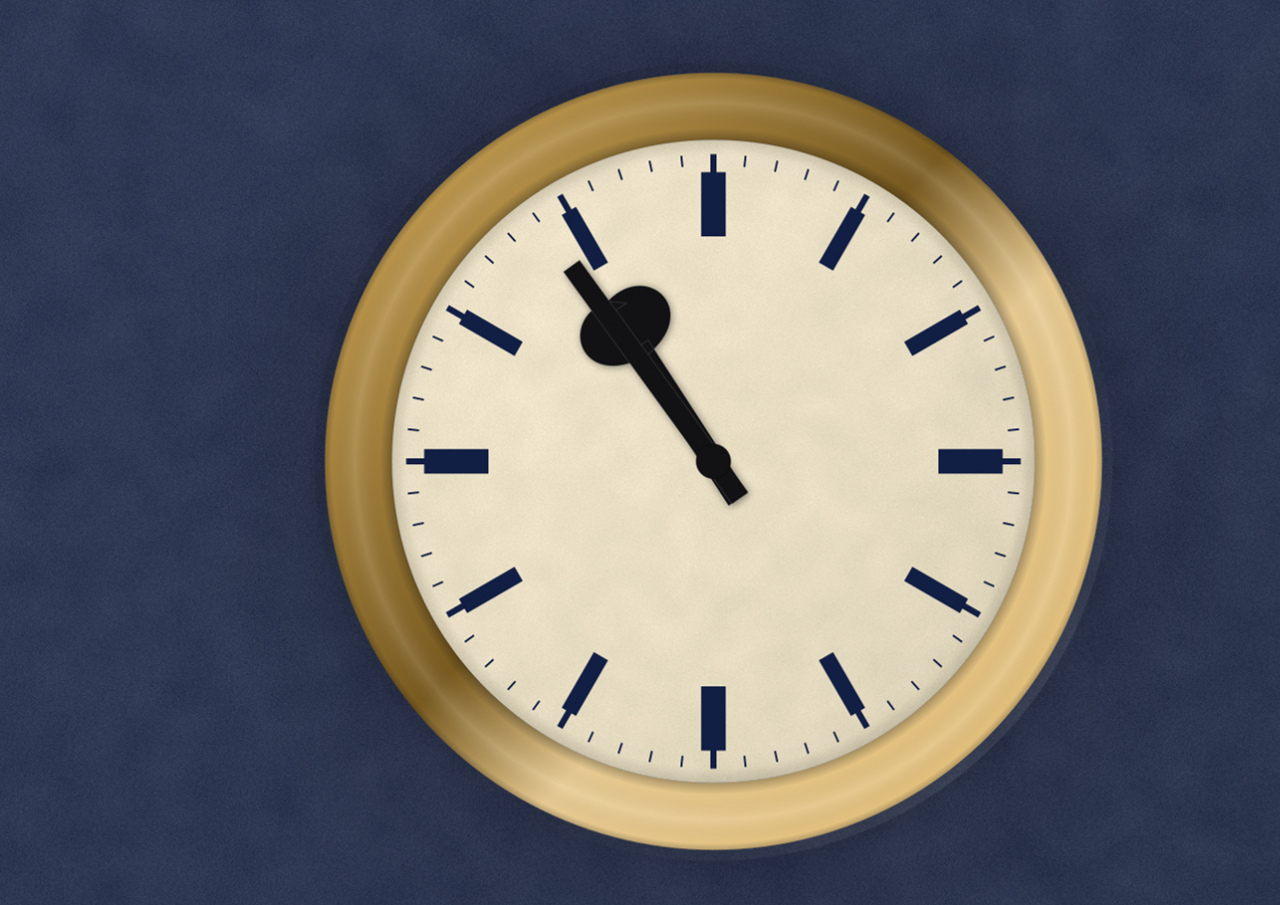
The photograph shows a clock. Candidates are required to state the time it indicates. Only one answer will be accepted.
10:54
